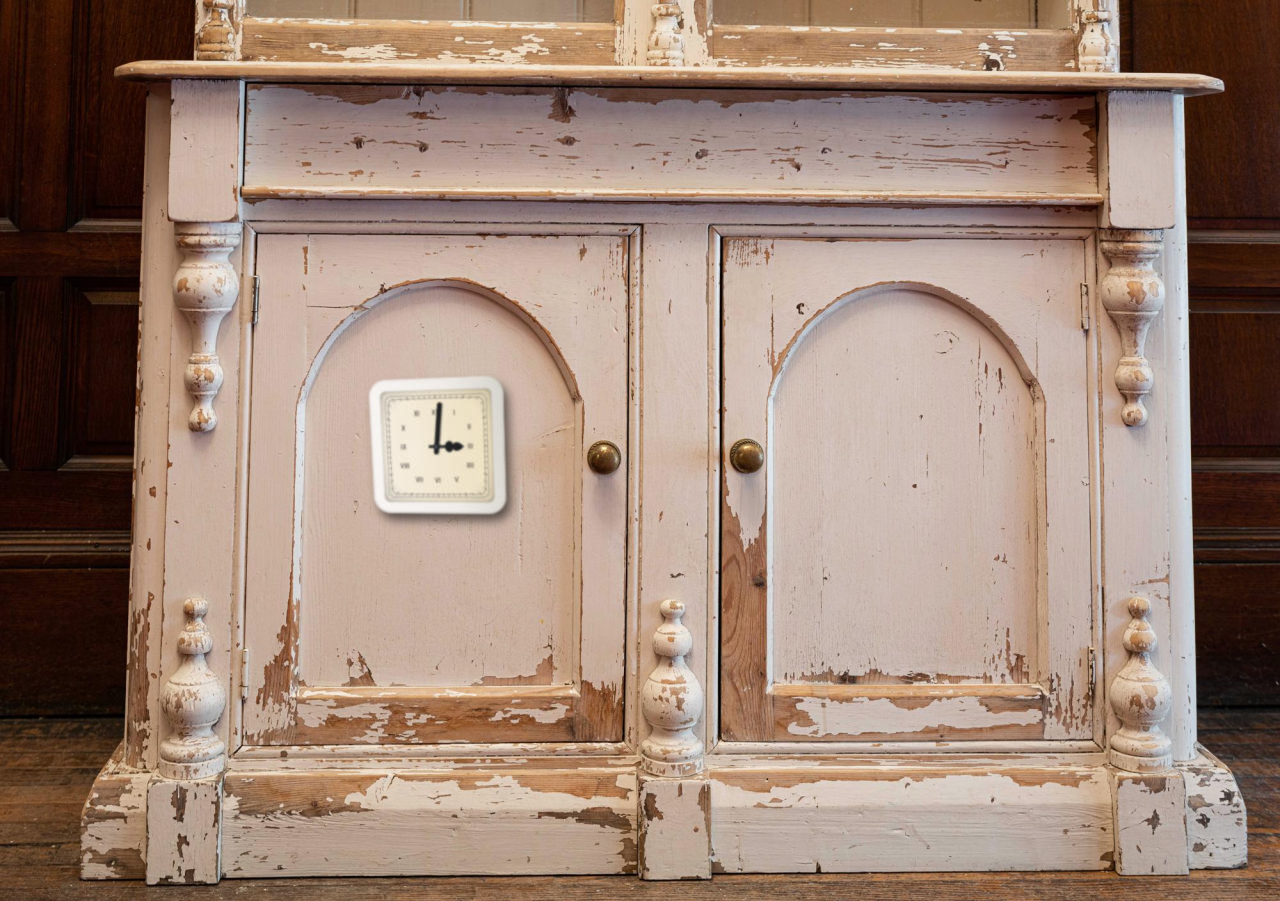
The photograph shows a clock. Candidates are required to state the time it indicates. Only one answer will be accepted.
3:01
